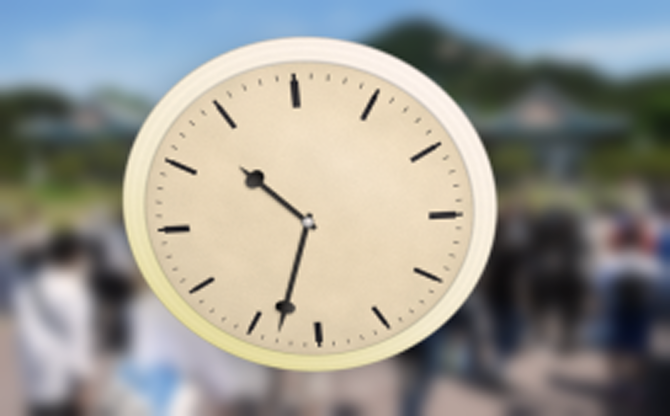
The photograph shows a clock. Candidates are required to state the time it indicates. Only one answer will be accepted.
10:33
